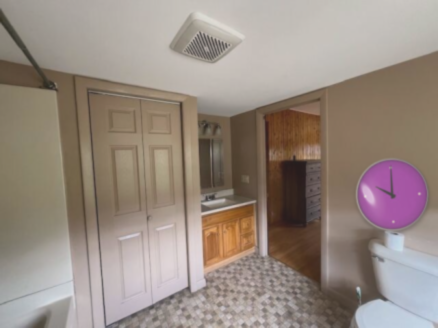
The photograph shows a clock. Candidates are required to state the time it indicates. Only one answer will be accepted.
10:00
